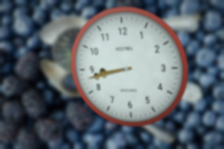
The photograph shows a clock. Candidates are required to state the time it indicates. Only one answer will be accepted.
8:43
